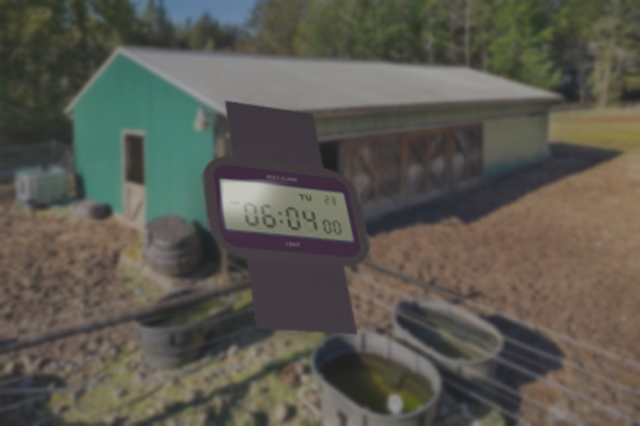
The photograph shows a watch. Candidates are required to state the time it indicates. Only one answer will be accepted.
6:04:00
